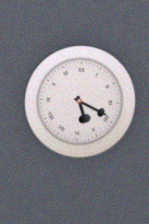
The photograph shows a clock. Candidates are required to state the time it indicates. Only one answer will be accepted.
5:19
